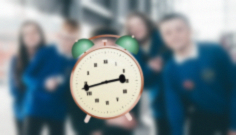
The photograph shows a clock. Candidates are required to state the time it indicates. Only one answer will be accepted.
2:43
